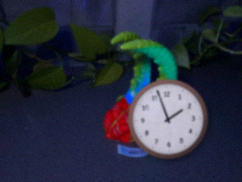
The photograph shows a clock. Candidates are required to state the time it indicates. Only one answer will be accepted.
1:57
